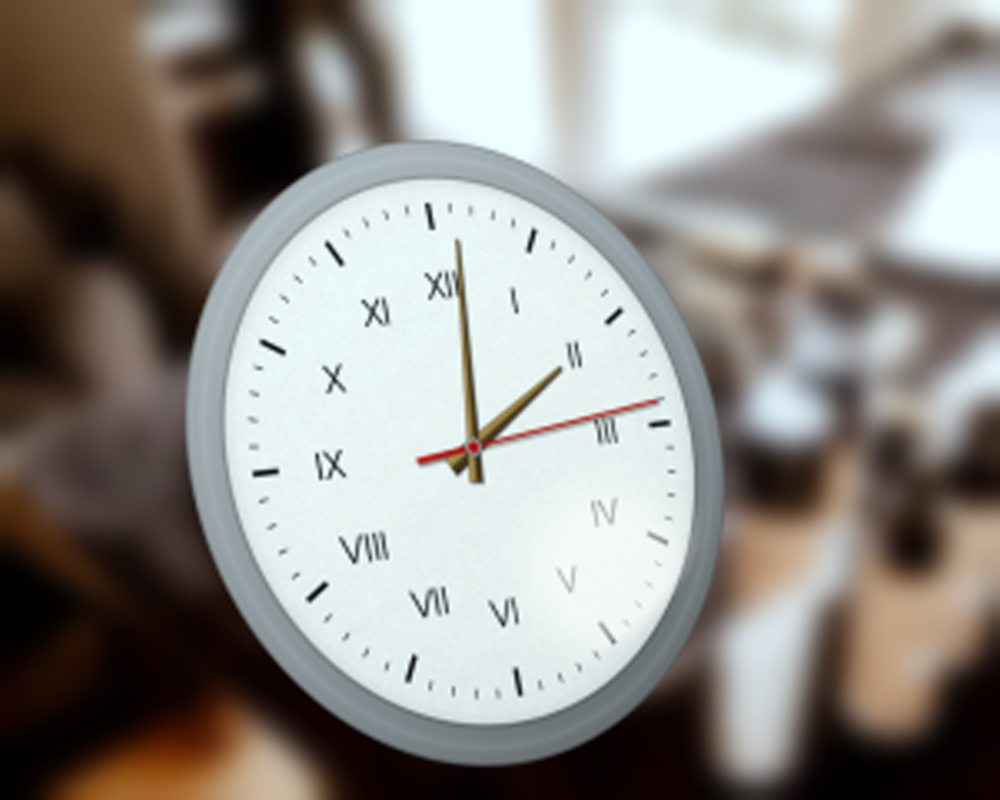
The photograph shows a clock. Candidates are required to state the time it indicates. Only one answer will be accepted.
2:01:14
